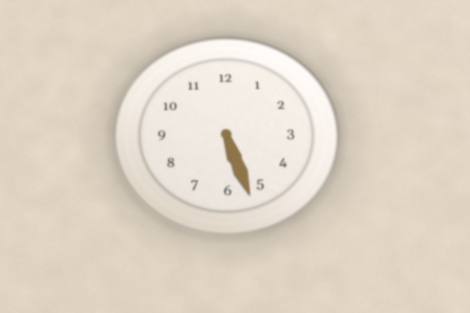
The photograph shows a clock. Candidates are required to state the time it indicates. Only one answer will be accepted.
5:27
